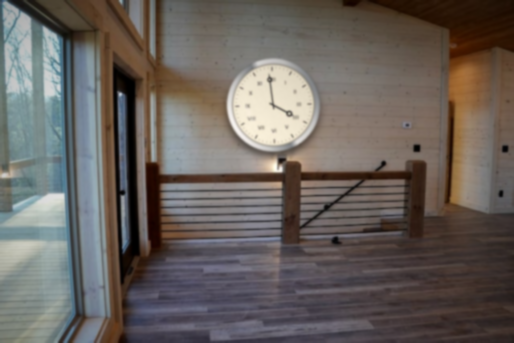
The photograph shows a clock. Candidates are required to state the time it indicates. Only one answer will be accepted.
3:59
